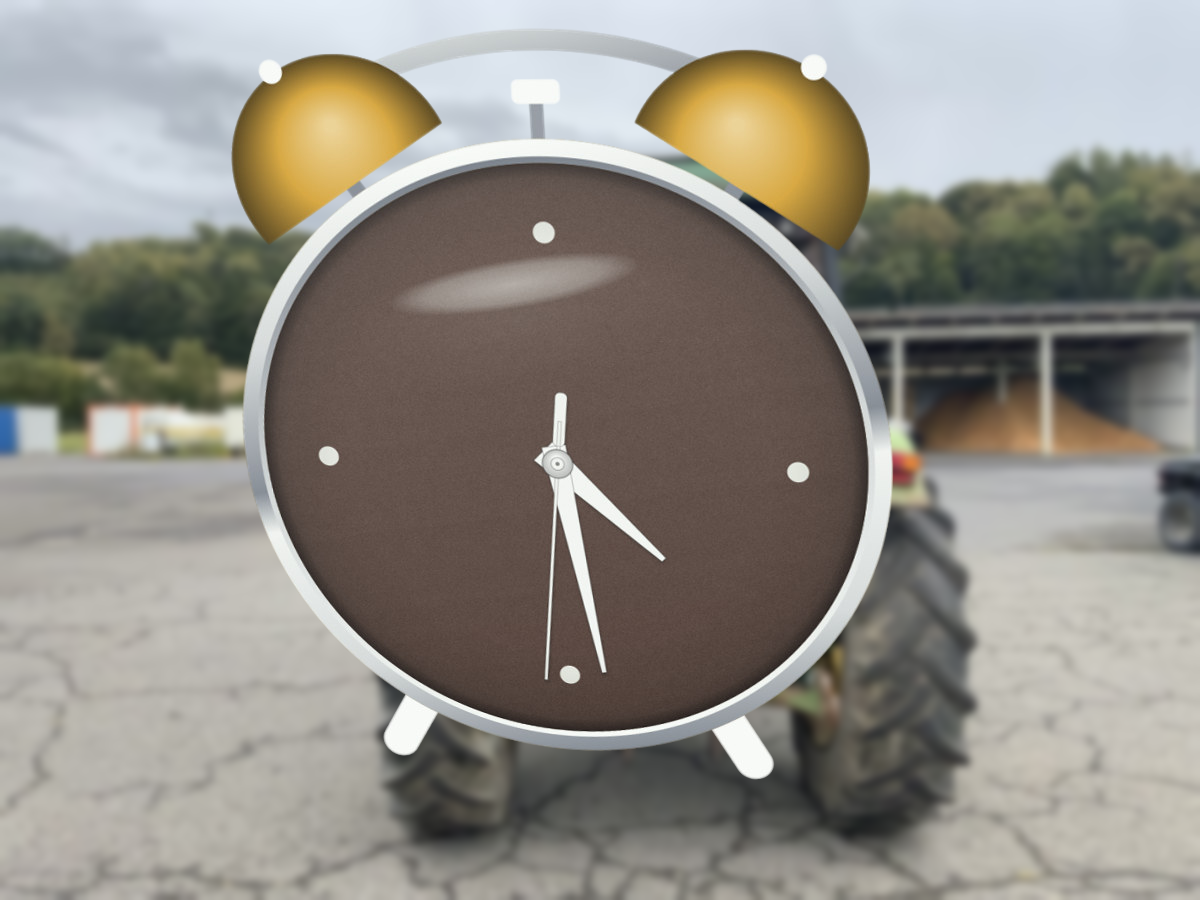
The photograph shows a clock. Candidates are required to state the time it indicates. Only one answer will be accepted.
4:28:31
